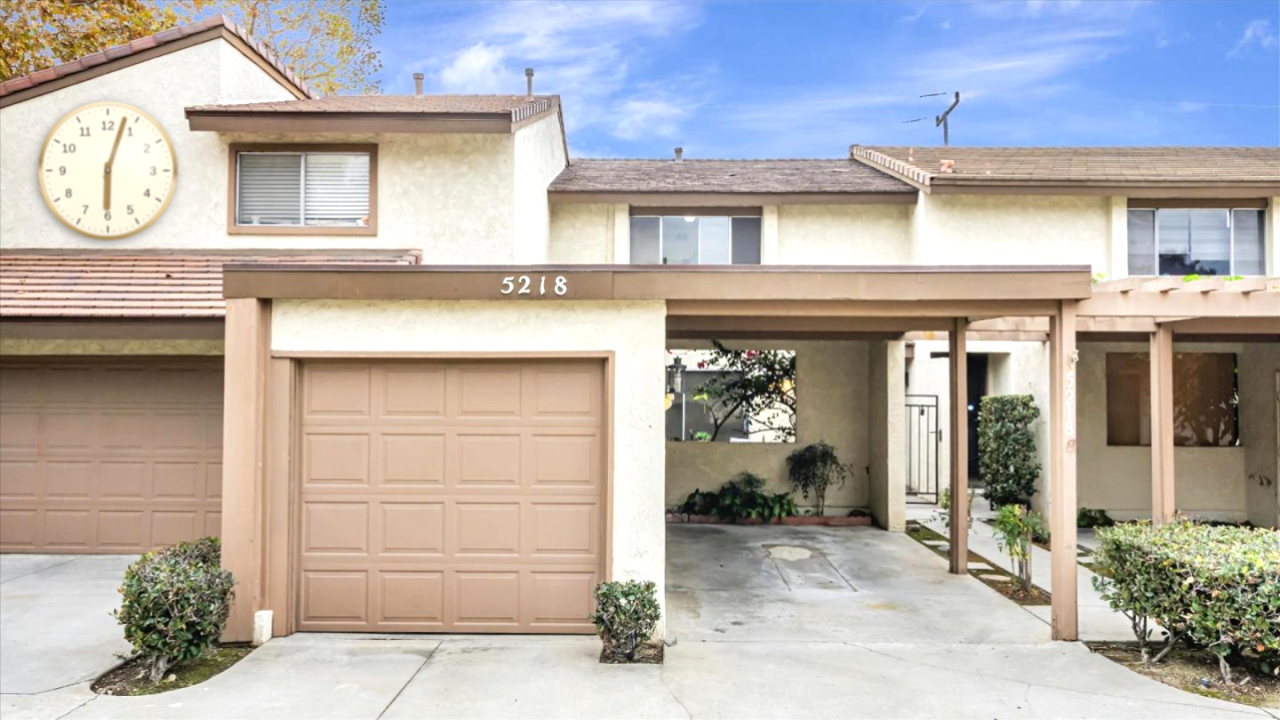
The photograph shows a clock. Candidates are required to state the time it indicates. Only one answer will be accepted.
6:03
